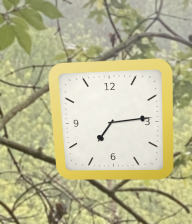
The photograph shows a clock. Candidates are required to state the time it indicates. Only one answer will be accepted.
7:14
